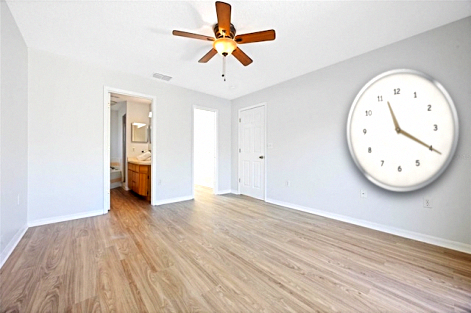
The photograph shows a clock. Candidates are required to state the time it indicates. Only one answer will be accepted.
11:20
